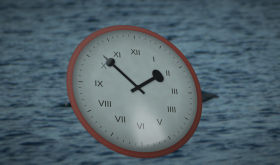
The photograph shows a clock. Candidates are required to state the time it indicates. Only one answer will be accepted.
1:52
